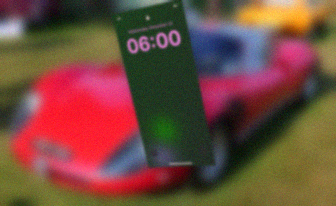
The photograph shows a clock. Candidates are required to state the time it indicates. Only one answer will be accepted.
6:00
